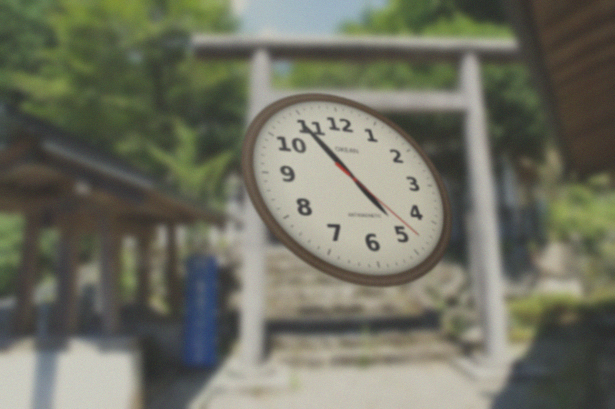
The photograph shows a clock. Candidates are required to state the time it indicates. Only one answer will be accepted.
4:54:23
